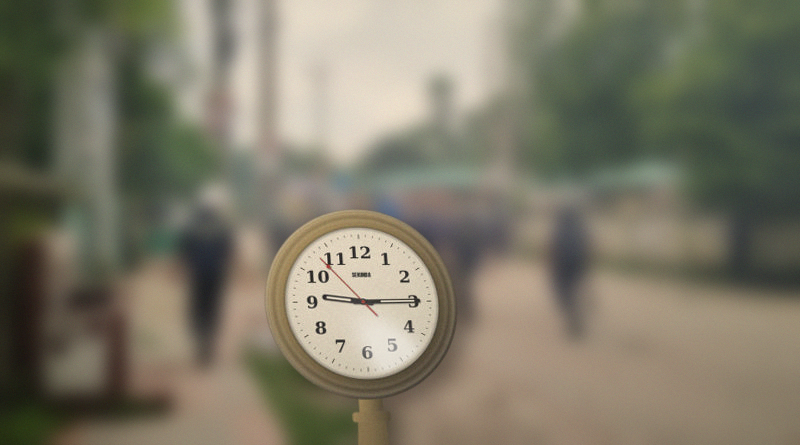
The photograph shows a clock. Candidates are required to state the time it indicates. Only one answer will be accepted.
9:14:53
